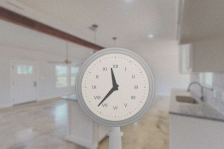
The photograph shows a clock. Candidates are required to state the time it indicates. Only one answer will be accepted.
11:37
